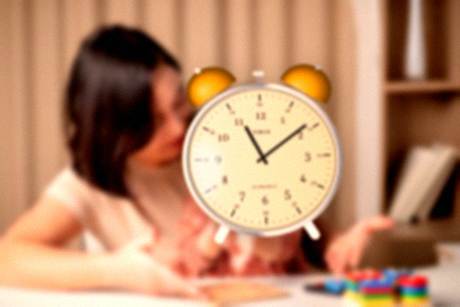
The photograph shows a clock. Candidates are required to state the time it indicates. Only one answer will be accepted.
11:09
